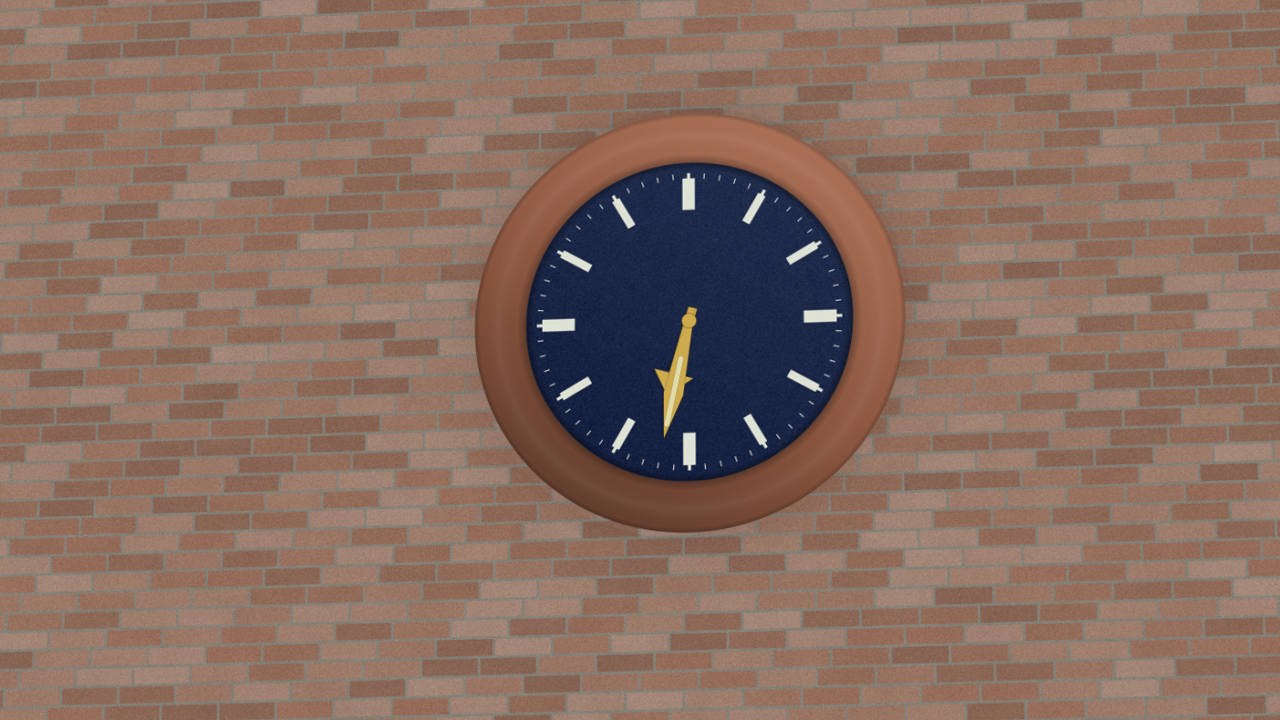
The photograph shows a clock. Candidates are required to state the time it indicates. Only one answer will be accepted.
6:32
